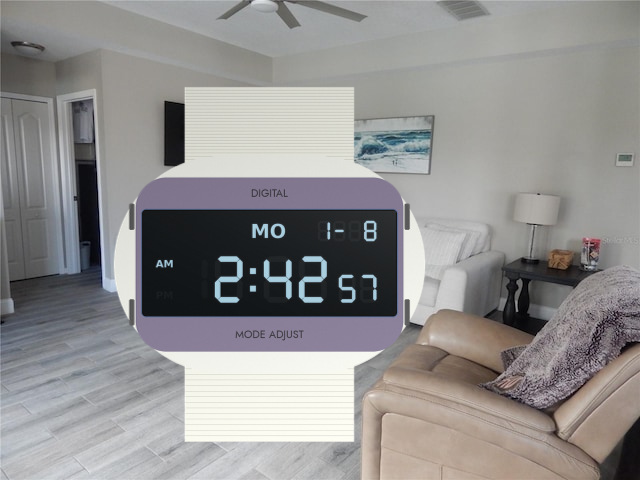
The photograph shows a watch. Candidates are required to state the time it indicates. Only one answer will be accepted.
2:42:57
